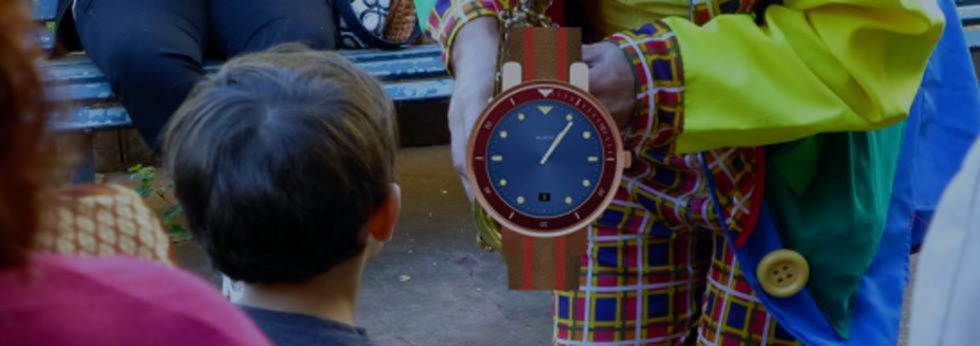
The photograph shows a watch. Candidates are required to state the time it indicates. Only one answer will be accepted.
1:06
